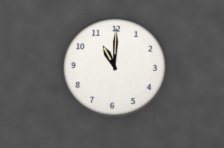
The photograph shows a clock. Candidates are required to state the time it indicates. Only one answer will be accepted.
11:00
